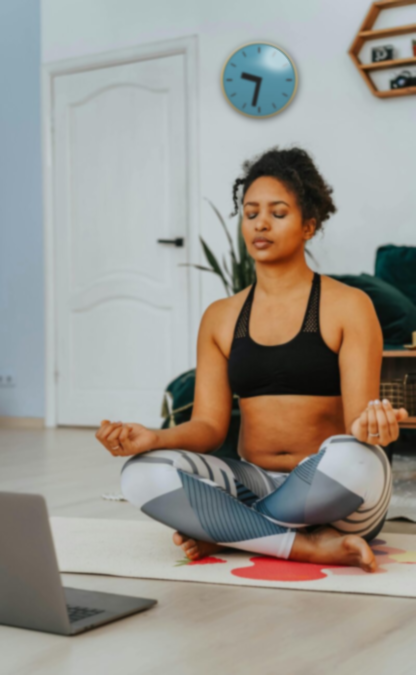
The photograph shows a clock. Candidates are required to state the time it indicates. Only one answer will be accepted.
9:32
